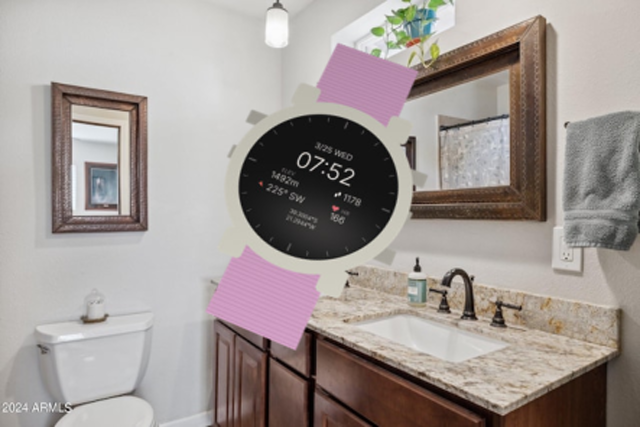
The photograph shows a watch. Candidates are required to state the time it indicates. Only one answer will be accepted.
7:52
